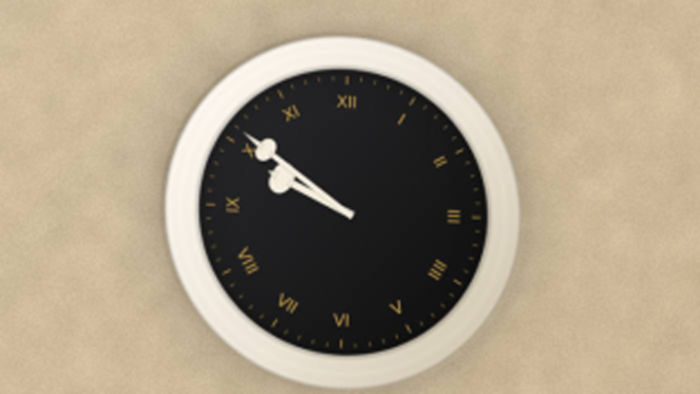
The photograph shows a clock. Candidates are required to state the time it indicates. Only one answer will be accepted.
9:51
